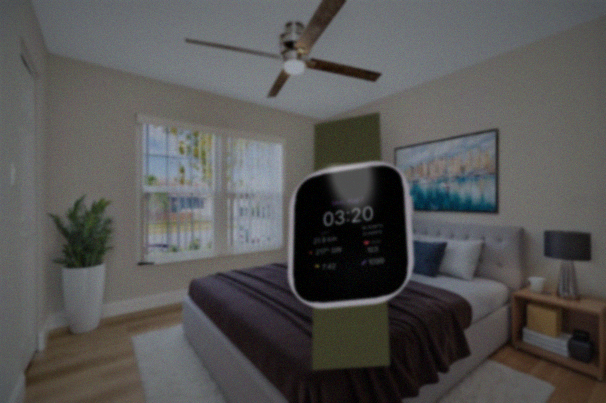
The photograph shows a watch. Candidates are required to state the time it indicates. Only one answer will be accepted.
3:20
